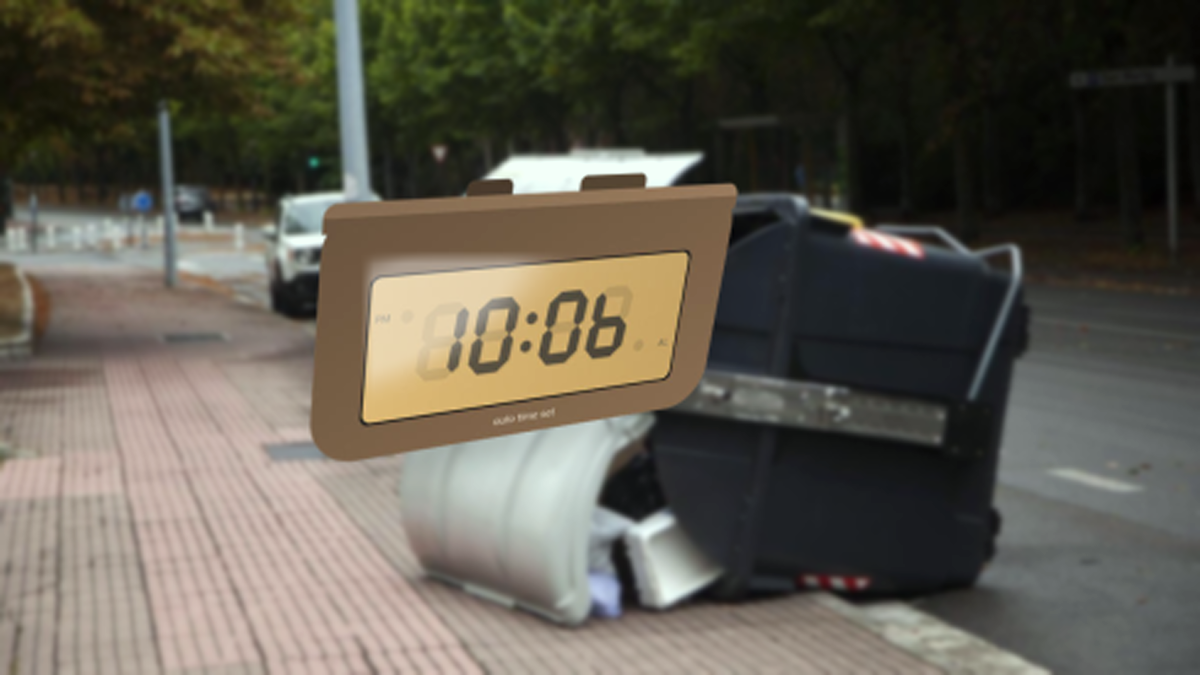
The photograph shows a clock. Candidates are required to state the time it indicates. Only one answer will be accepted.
10:06
